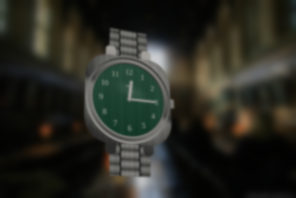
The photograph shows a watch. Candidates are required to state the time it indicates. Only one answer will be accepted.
12:15
